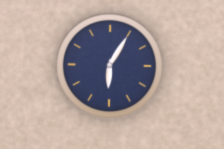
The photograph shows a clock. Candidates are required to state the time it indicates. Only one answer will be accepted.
6:05
